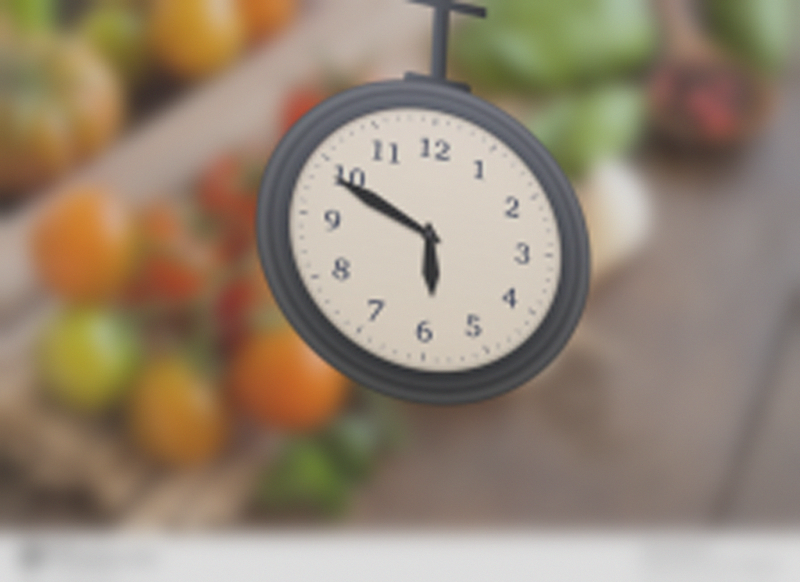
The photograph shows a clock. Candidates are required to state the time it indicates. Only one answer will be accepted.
5:49
